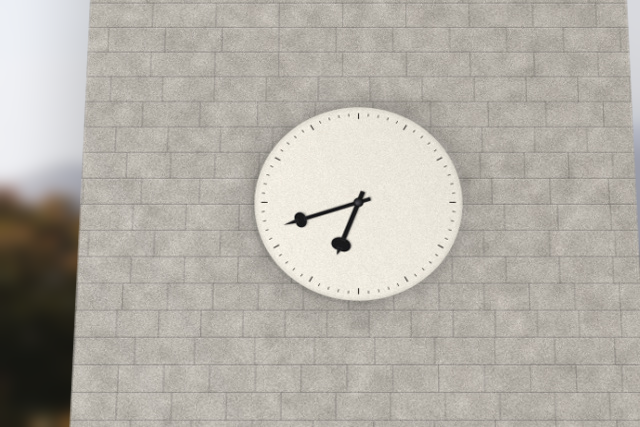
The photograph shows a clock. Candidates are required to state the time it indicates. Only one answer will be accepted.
6:42
